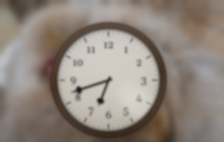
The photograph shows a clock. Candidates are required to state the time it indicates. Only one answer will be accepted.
6:42
